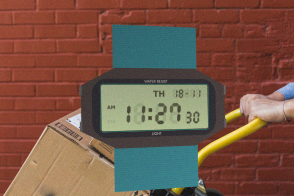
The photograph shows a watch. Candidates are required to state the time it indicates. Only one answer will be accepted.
11:27:30
